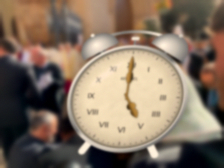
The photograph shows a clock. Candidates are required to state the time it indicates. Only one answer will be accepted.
5:00
